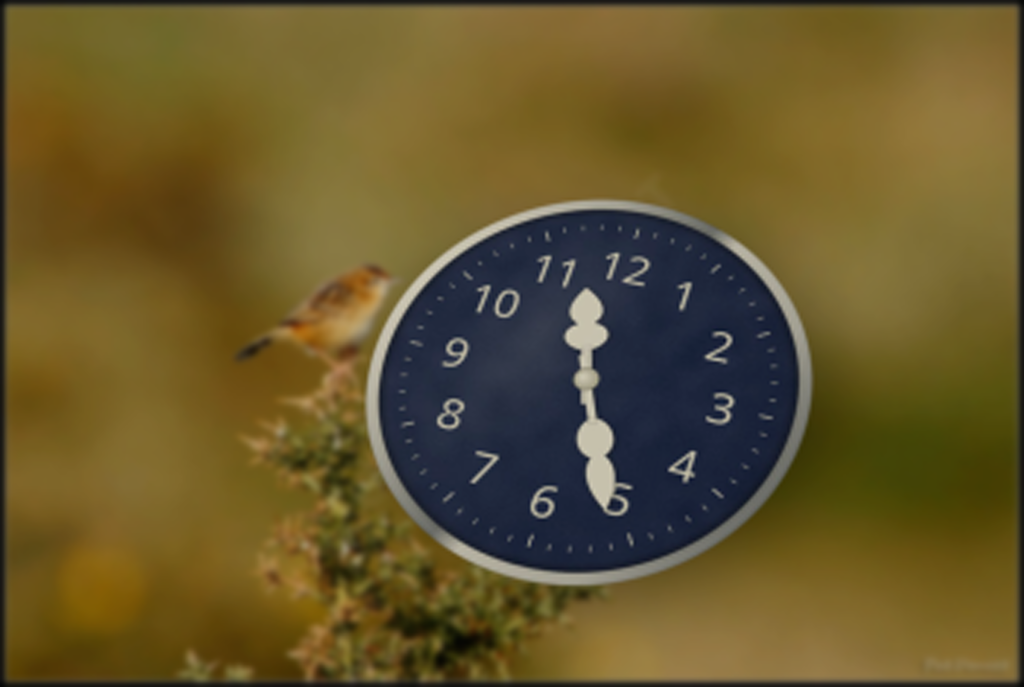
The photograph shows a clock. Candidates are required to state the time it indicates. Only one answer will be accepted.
11:26
